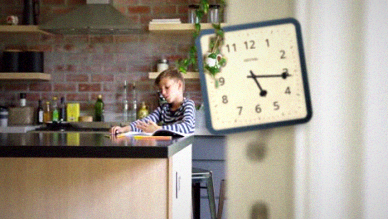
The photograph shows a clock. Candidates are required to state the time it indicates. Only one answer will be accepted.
5:16
